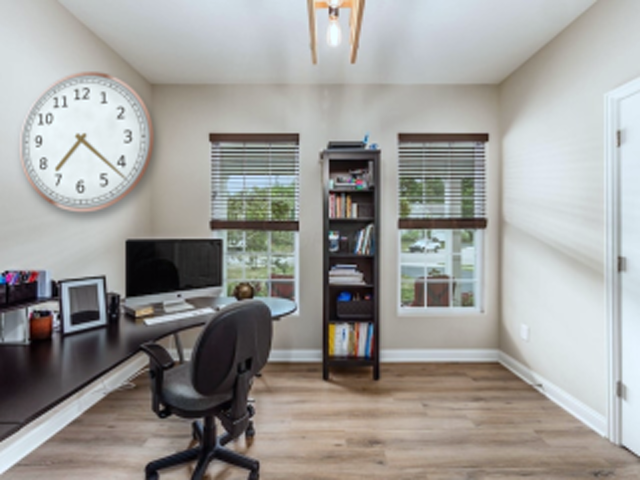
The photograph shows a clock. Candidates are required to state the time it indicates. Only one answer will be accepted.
7:22
